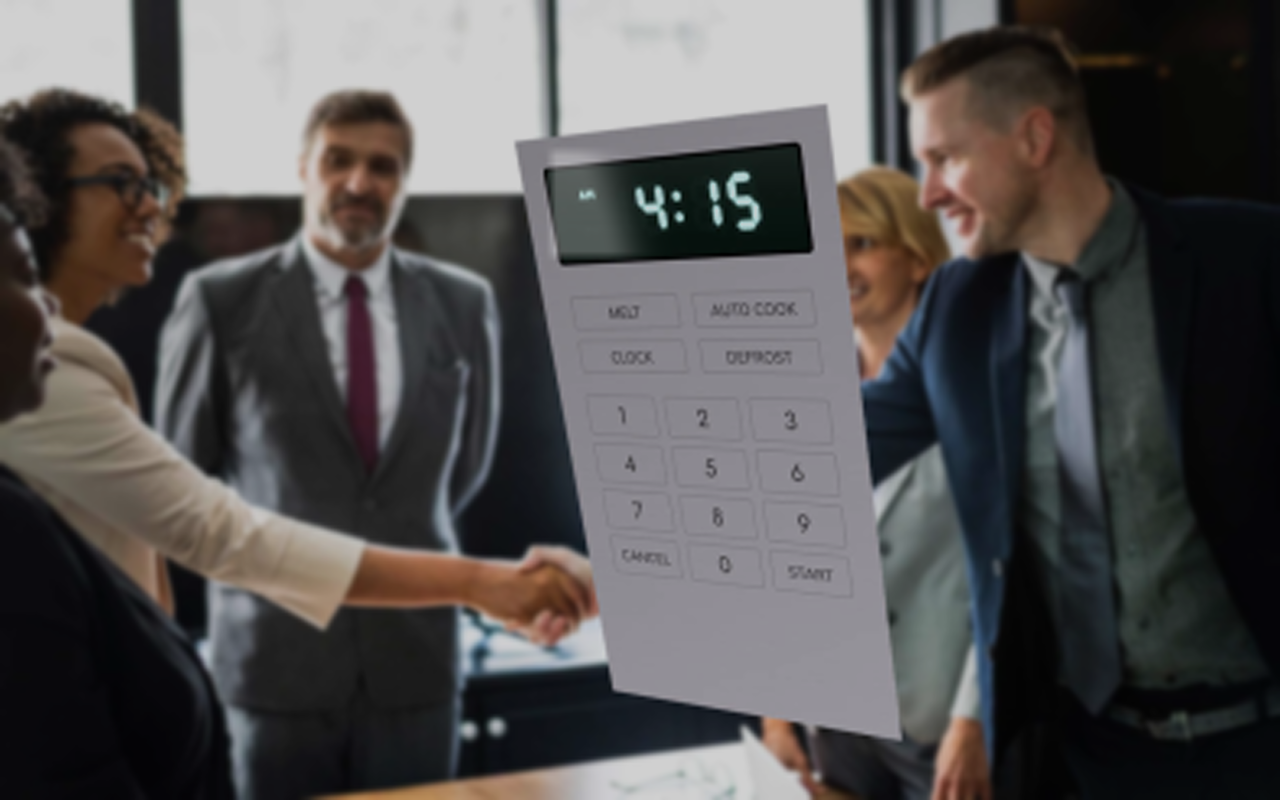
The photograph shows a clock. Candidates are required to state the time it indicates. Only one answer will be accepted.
4:15
